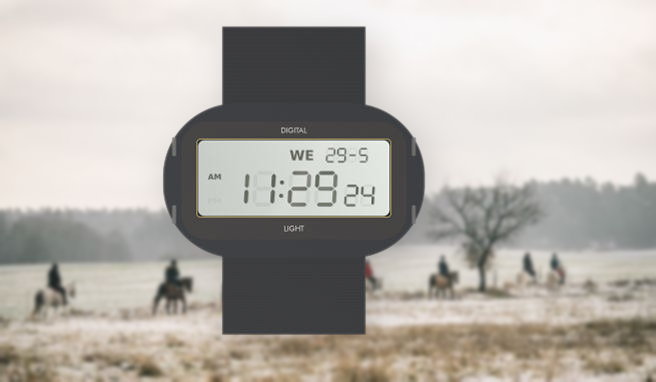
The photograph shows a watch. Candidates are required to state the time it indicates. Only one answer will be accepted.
11:29:24
